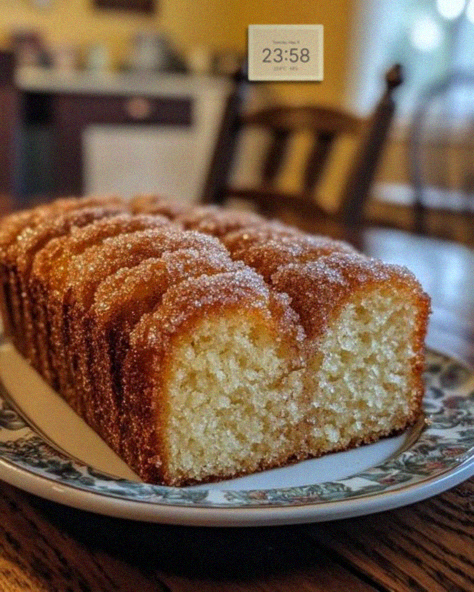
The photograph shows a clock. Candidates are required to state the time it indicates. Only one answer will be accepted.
23:58
